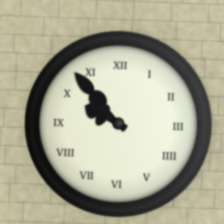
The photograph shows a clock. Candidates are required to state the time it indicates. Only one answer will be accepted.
9:53
